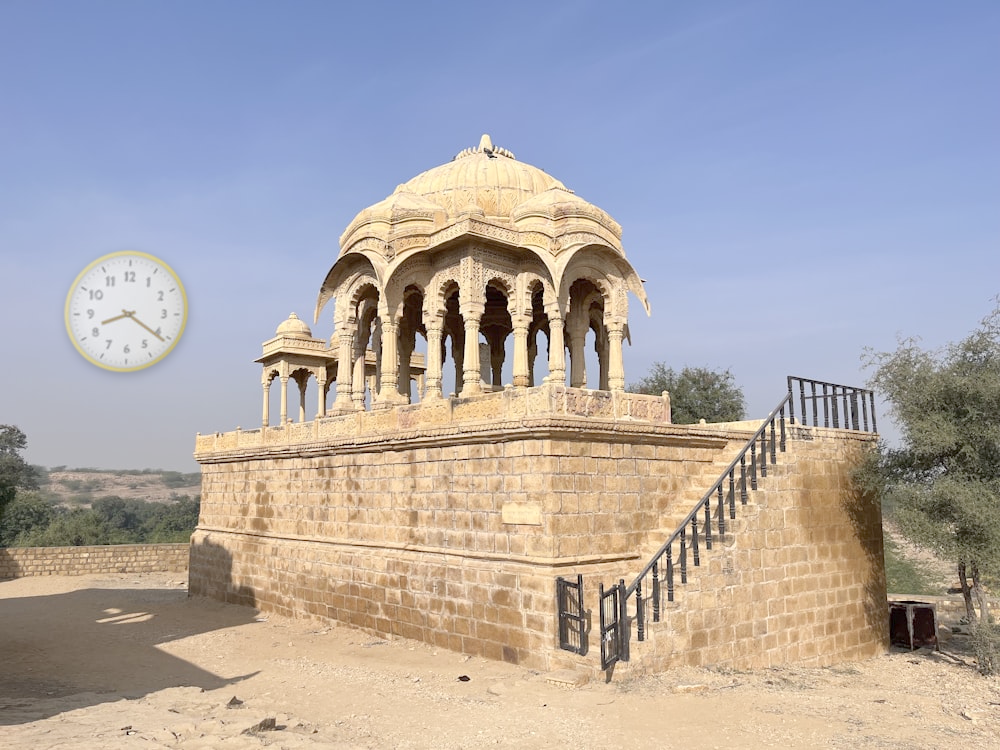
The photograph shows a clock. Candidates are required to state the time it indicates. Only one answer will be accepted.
8:21
